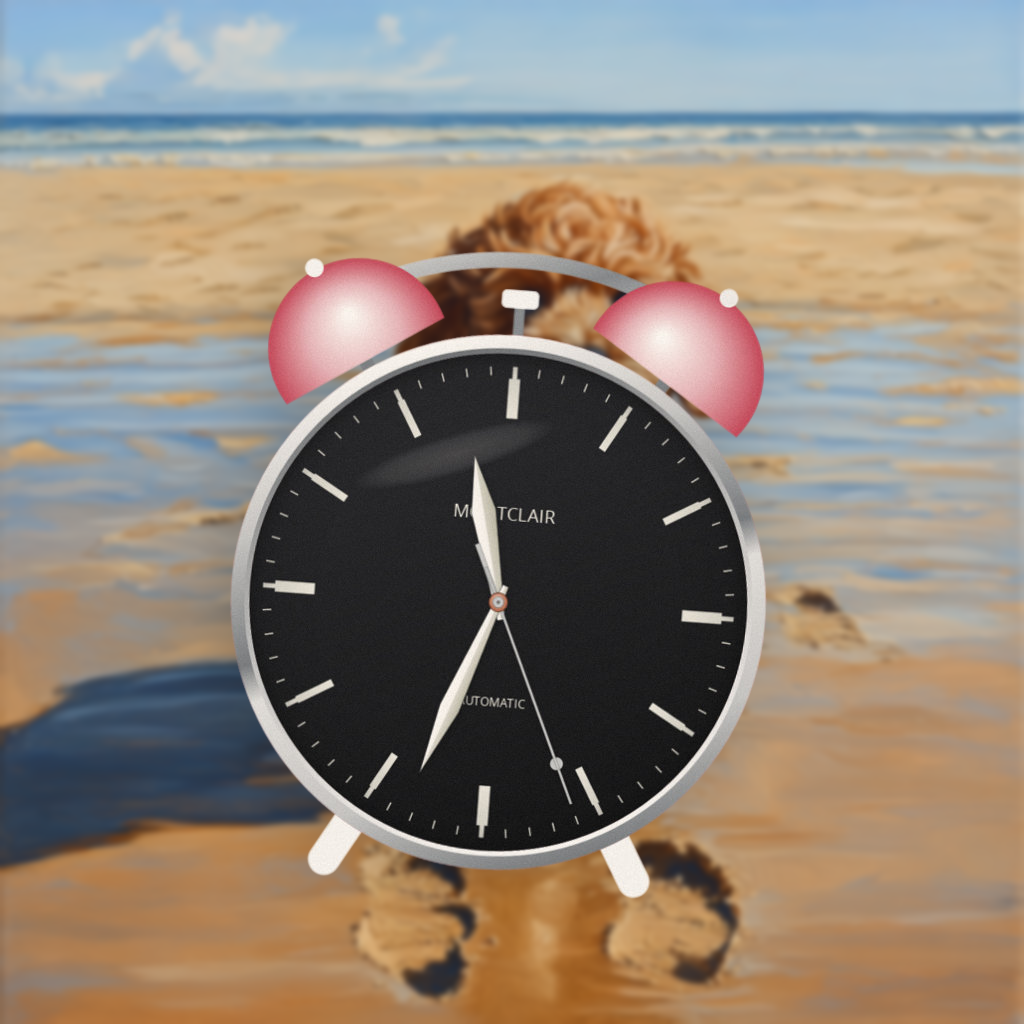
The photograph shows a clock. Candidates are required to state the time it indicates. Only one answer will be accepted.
11:33:26
